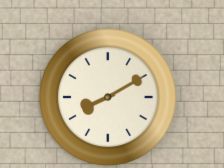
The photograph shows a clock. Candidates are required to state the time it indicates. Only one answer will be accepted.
8:10
